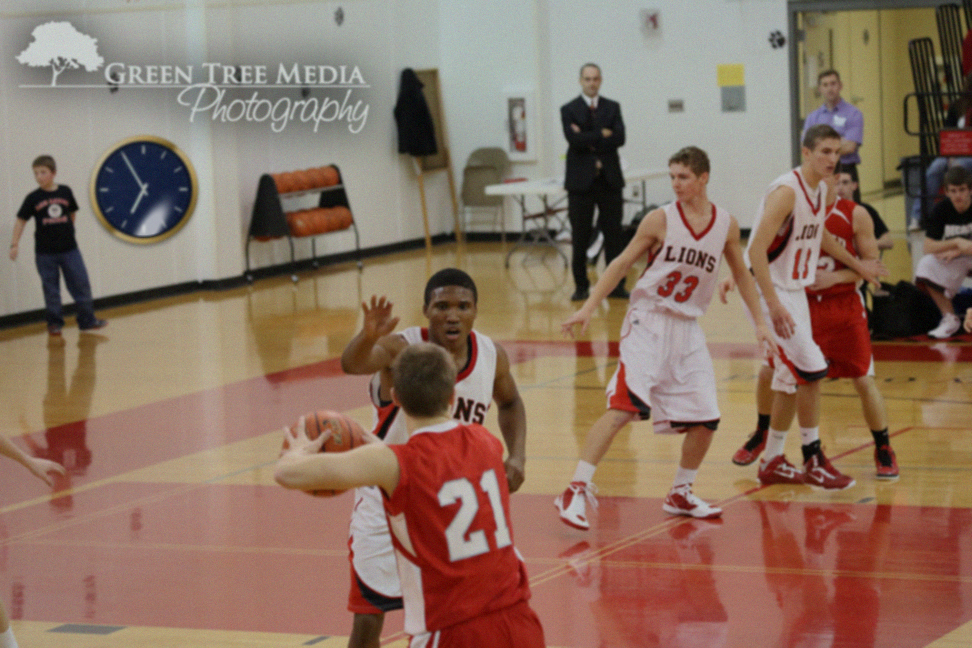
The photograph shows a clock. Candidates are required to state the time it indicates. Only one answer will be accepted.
6:55
